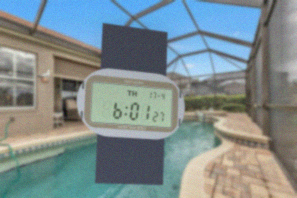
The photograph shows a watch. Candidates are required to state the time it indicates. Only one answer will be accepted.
6:01:27
